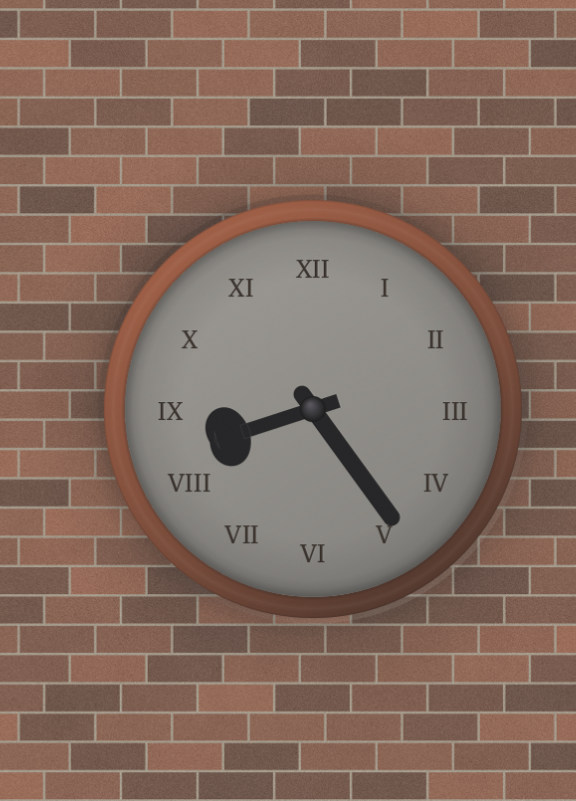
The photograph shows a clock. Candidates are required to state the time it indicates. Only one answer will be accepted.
8:24
